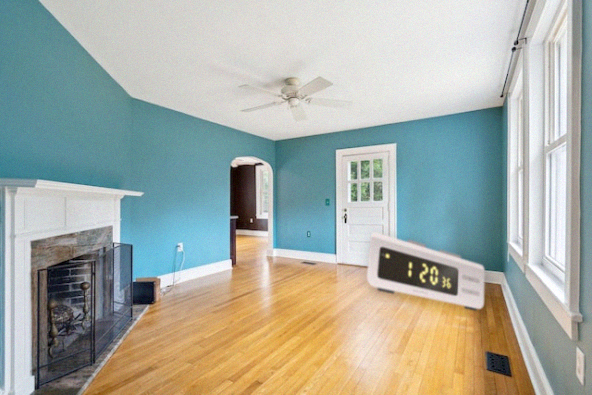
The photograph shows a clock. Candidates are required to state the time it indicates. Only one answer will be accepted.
1:20:36
